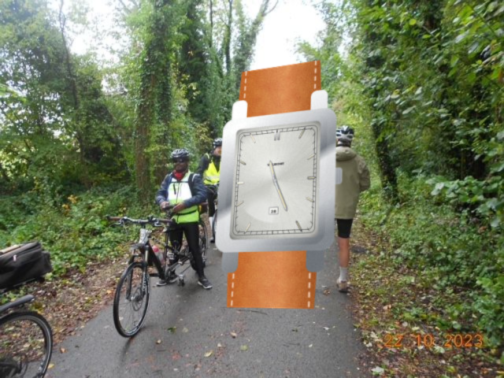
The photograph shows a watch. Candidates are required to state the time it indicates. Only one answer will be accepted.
11:26
